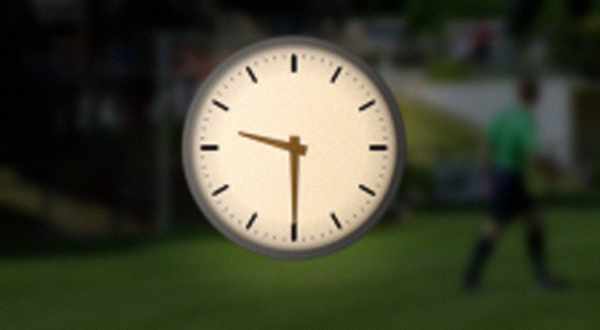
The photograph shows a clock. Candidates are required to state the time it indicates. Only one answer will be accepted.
9:30
